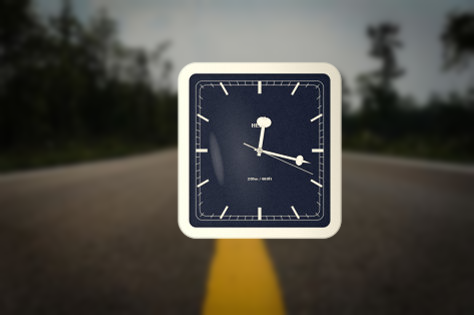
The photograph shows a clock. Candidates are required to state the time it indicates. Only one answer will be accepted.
12:17:19
